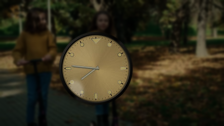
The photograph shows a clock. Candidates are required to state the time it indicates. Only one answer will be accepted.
7:46
